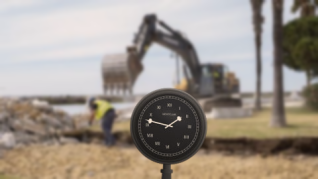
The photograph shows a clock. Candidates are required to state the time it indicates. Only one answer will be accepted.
1:47
